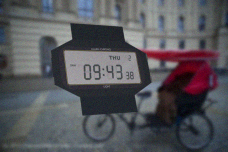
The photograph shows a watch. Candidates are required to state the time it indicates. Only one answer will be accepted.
9:43:38
